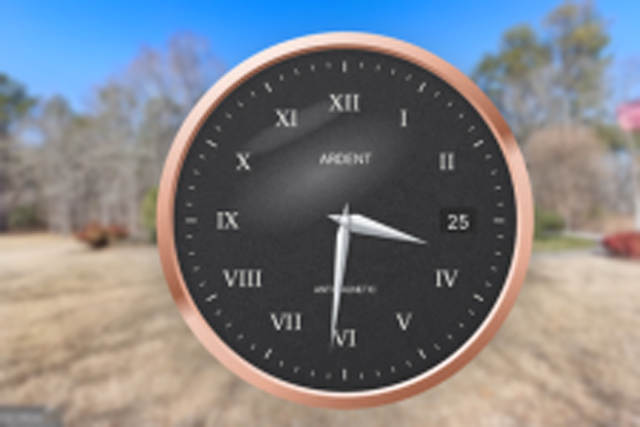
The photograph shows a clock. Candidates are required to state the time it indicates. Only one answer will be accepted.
3:31
